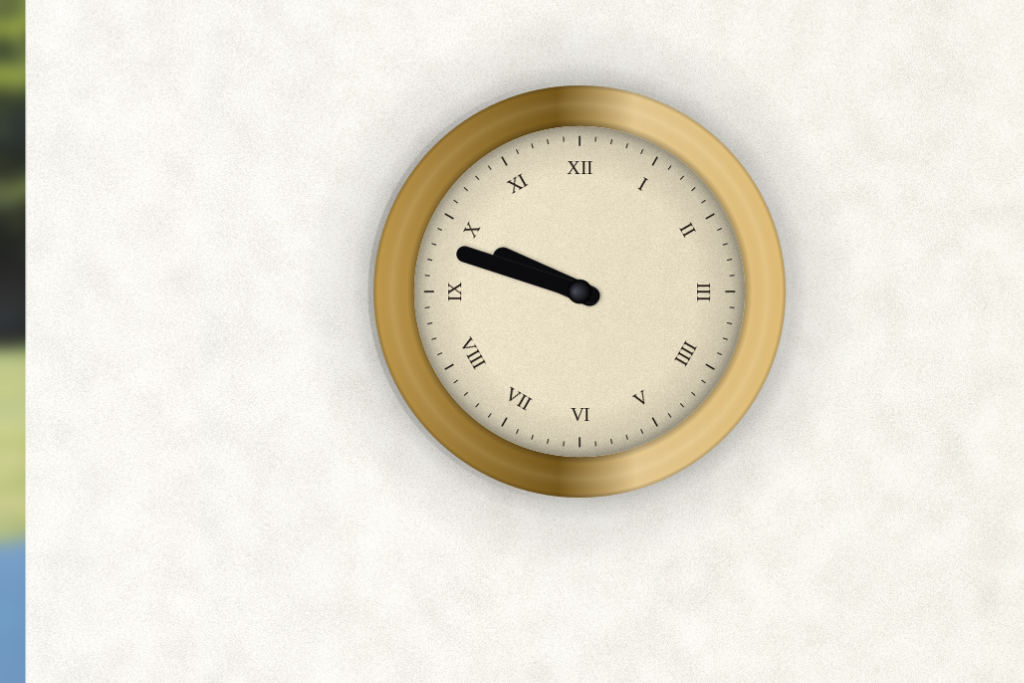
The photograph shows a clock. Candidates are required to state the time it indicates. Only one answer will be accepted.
9:48
